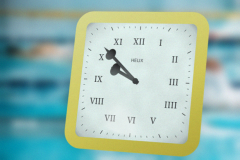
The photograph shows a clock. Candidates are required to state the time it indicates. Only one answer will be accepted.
9:52
